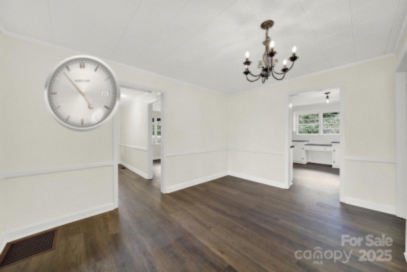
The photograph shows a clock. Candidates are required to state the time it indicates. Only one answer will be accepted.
4:53
